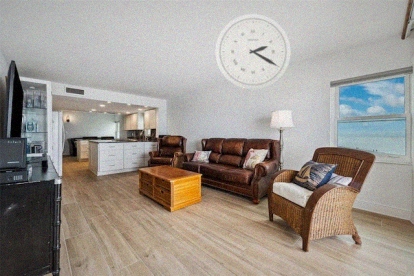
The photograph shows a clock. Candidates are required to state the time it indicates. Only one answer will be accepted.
2:20
